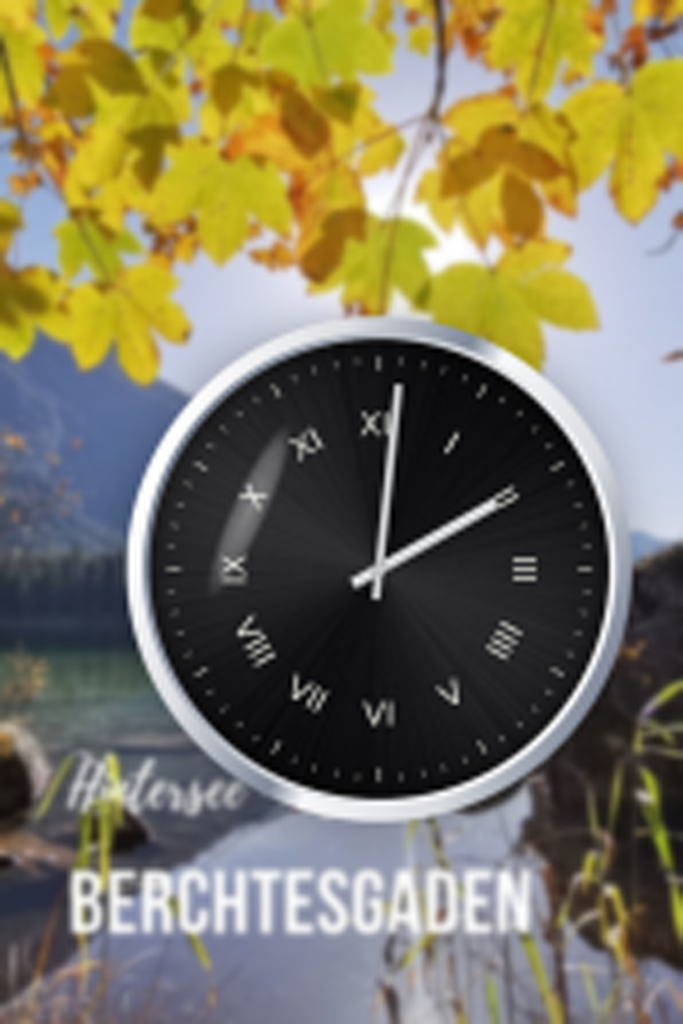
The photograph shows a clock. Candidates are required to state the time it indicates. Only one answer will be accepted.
2:01
